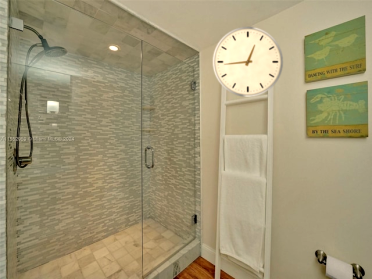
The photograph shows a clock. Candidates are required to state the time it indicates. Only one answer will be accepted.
12:44
